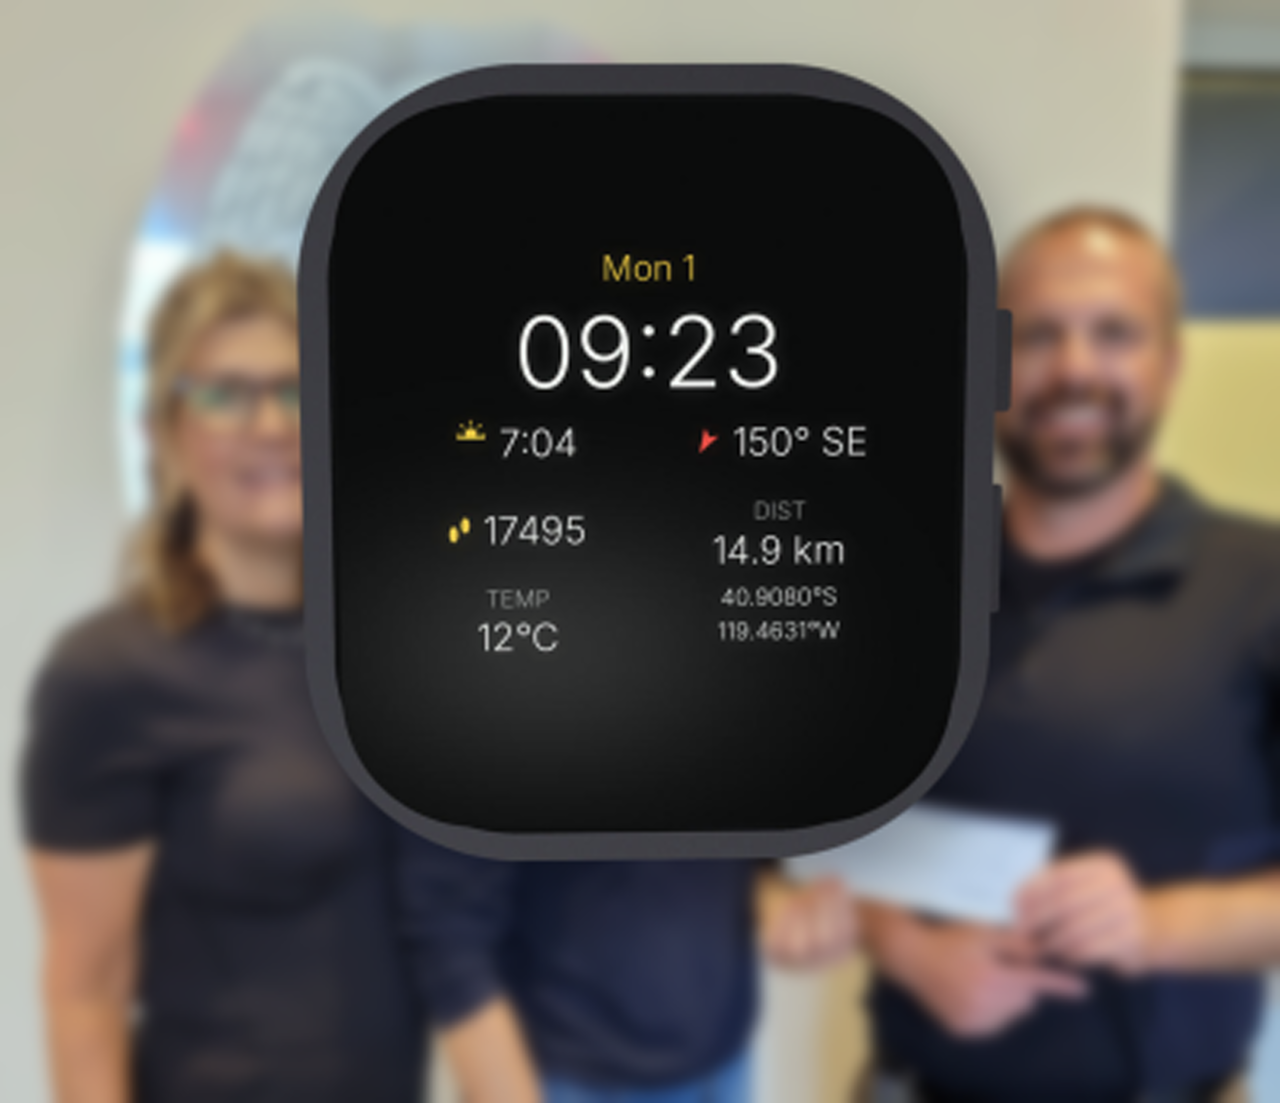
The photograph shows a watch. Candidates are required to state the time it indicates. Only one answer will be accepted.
9:23
